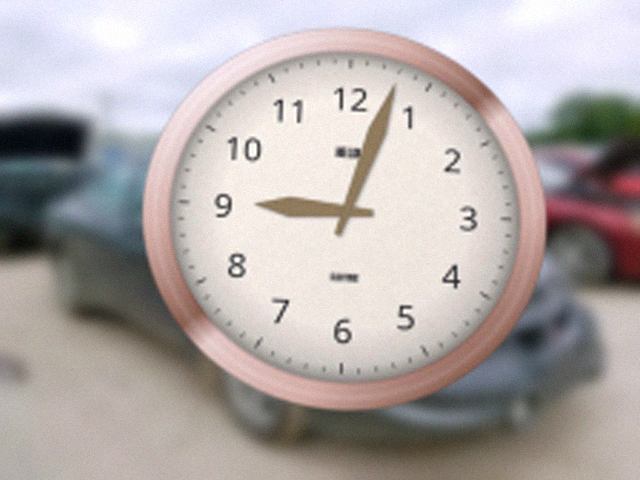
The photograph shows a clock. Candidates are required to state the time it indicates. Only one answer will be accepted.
9:03
